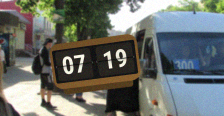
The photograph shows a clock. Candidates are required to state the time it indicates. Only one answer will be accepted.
7:19
